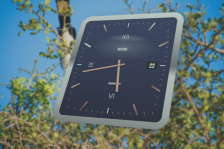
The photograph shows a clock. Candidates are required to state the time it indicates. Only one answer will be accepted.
5:43
